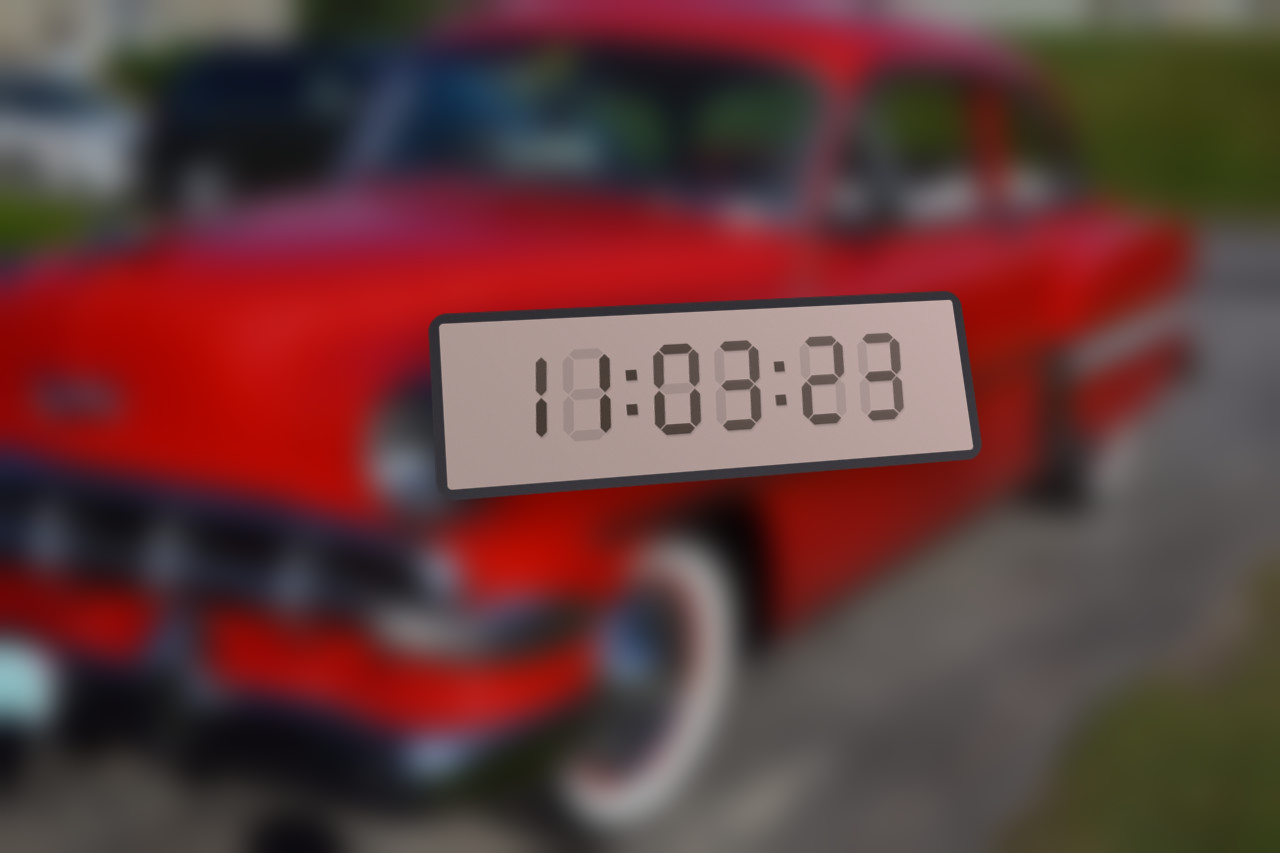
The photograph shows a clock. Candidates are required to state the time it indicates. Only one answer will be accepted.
11:03:23
